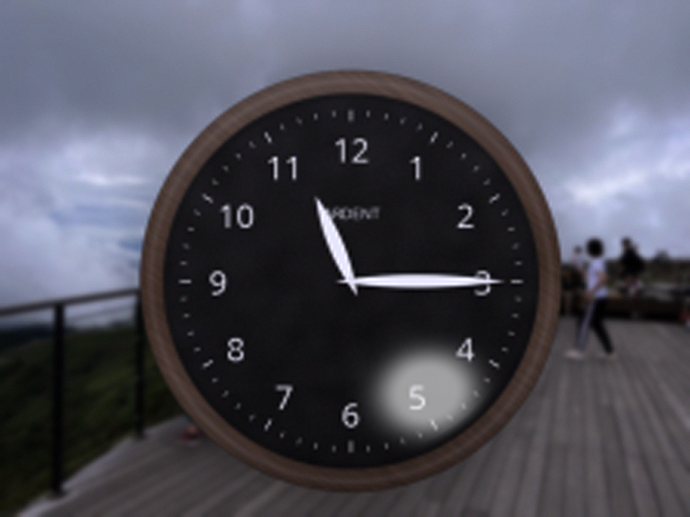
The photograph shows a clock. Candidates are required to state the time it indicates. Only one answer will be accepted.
11:15
